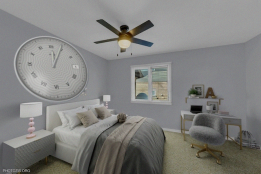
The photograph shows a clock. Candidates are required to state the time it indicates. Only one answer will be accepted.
12:04
